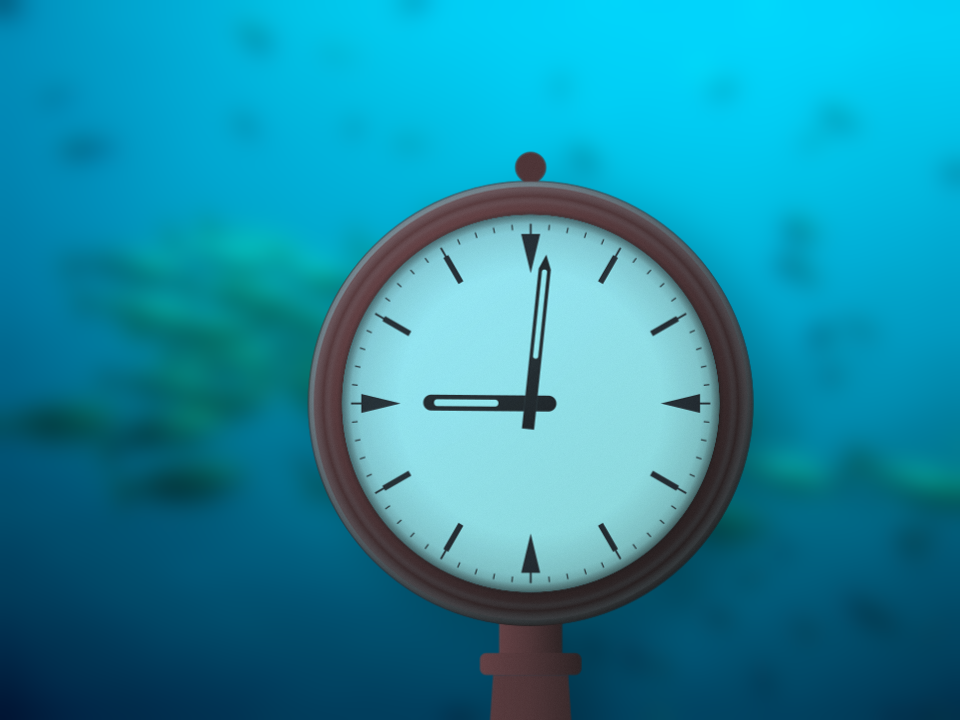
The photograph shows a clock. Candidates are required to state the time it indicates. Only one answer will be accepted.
9:01
